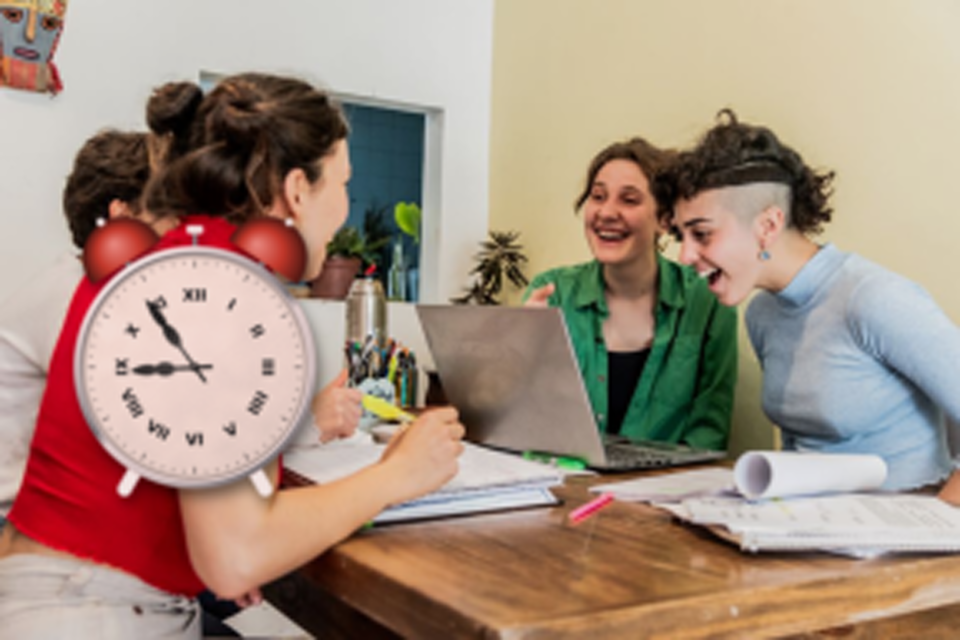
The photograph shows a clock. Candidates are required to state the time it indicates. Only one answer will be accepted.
8:54
